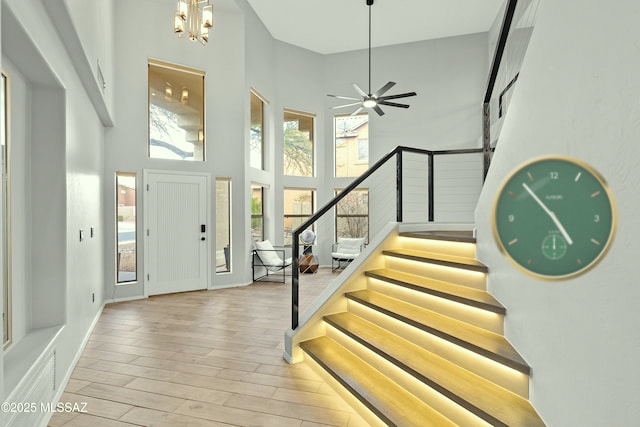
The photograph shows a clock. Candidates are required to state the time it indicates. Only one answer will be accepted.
4:53
